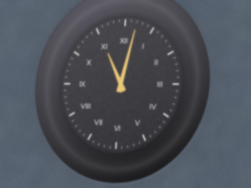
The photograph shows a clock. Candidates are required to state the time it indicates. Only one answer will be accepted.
11:02
